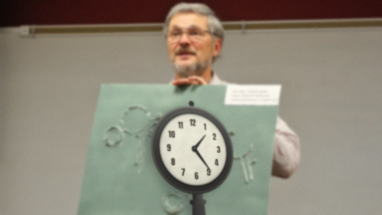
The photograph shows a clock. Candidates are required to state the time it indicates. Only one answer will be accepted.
1:24
